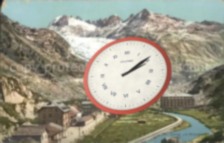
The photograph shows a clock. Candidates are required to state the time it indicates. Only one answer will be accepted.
2:09
